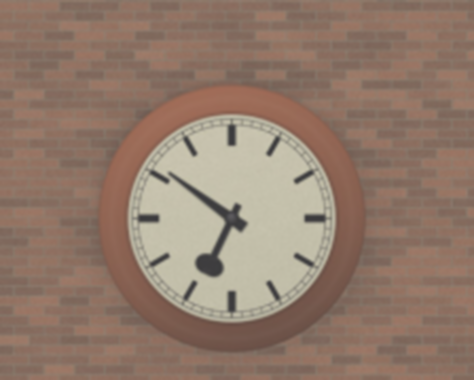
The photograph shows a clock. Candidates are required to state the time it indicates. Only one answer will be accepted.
6:51
